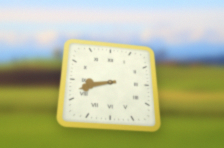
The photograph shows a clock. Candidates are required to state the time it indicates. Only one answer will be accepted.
8:42
